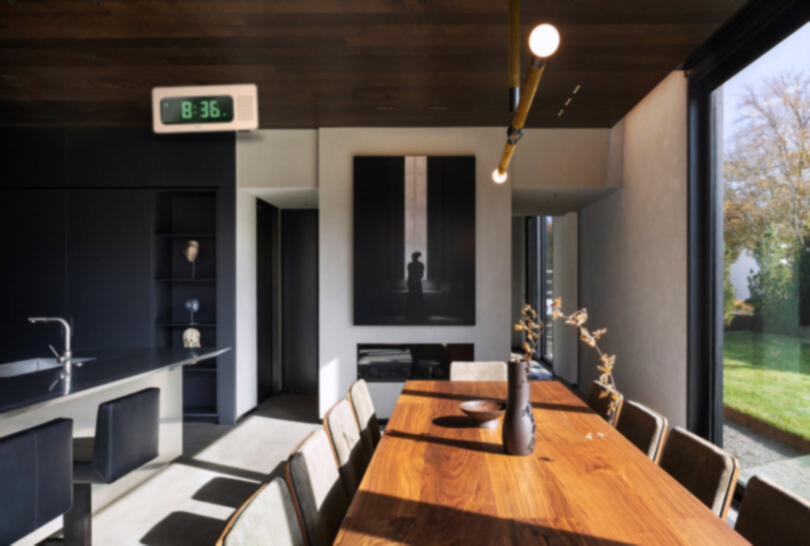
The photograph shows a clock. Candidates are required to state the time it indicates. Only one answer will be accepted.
8:36
